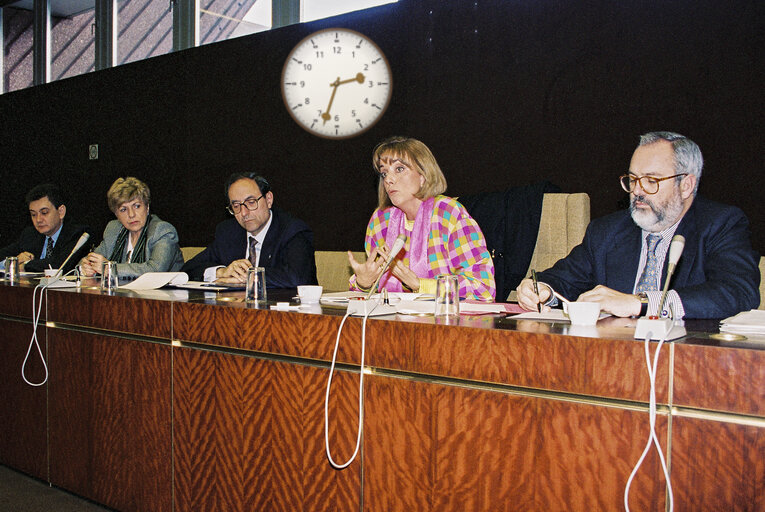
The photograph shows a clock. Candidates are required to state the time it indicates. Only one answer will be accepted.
2:33
